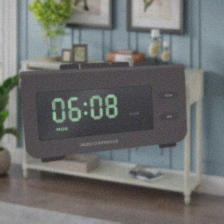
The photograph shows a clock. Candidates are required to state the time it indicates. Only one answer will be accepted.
6:08
